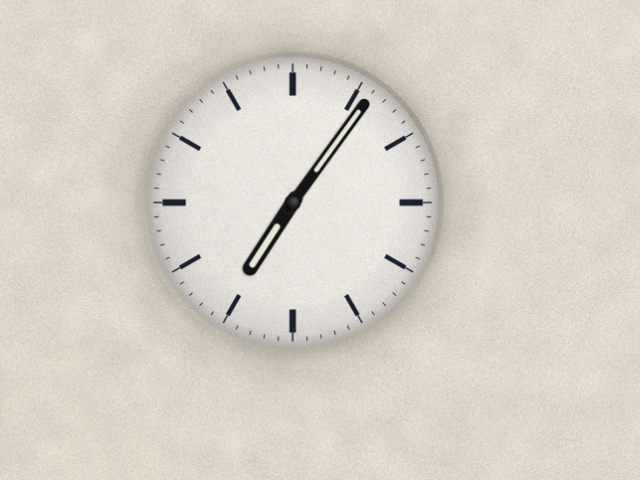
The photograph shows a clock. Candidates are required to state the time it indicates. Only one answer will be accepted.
7:06
